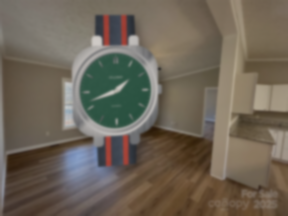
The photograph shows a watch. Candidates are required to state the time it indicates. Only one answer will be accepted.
1:42
